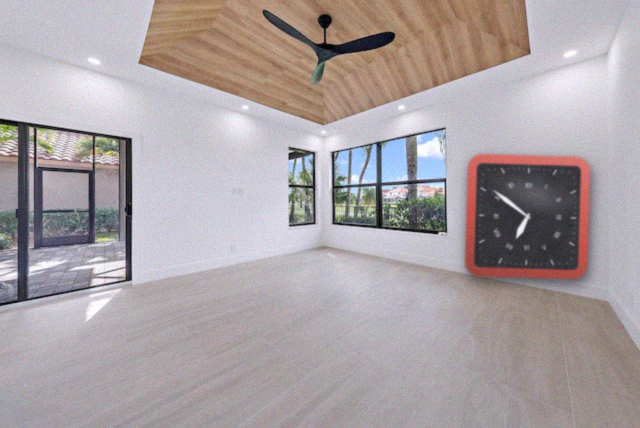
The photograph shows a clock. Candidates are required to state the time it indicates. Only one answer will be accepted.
6:51
